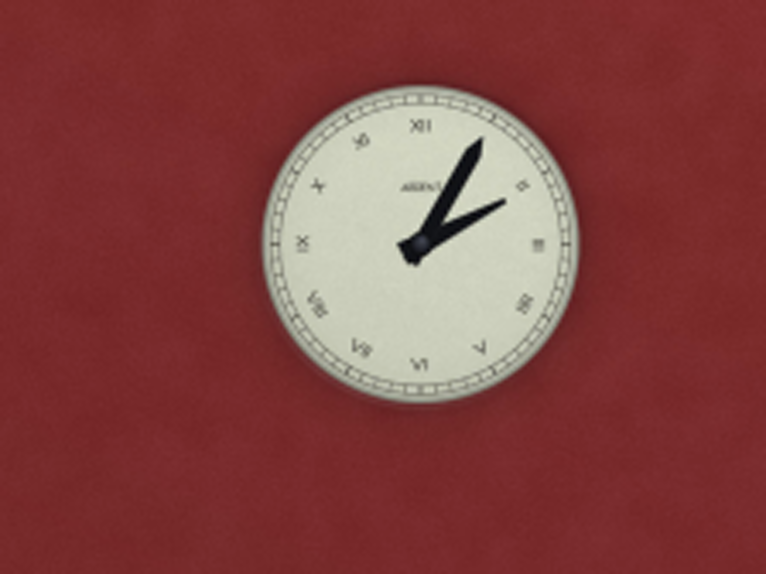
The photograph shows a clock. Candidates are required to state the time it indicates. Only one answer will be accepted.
2:05
